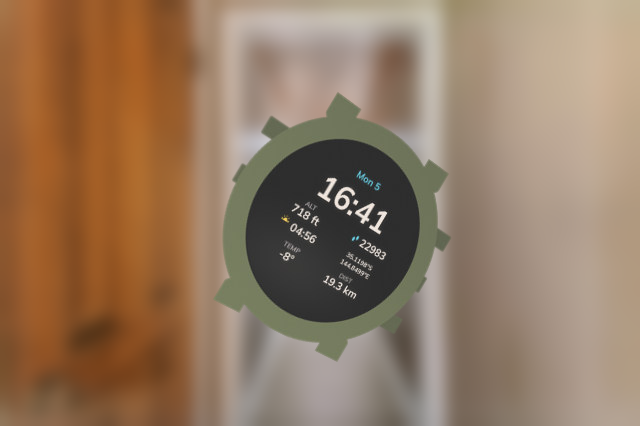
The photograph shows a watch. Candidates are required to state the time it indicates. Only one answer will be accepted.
16:41
